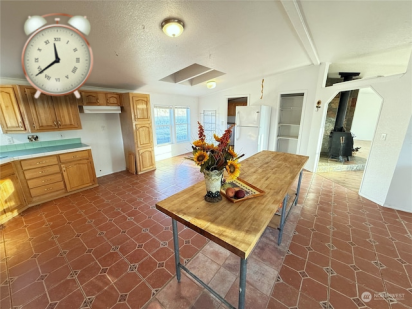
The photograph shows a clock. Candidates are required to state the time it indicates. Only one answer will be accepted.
11:39
